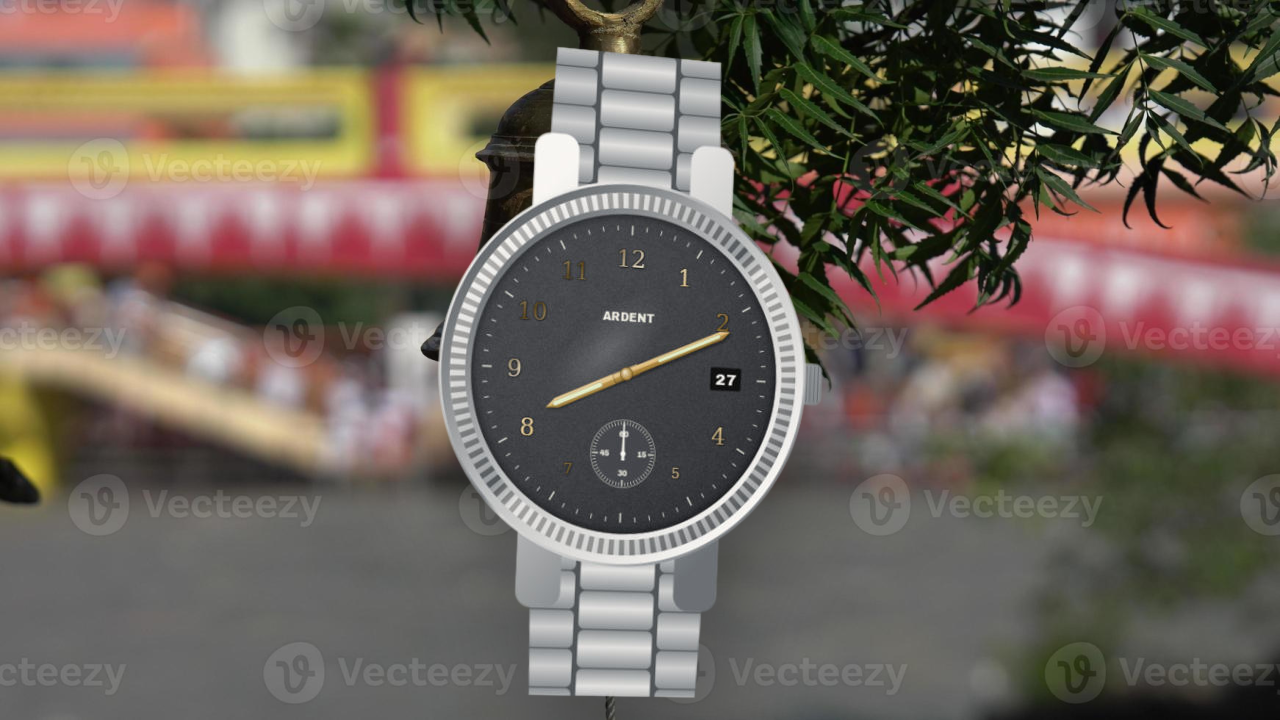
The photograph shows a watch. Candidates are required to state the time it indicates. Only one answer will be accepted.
8:11:00
